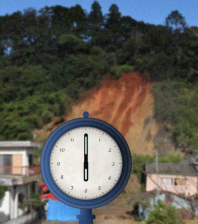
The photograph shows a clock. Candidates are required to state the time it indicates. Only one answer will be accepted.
6:00
